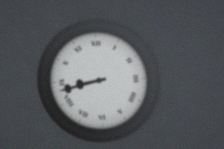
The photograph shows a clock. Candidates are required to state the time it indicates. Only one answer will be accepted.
8:43
